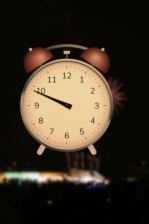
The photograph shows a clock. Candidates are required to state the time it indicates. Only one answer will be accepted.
9:49
